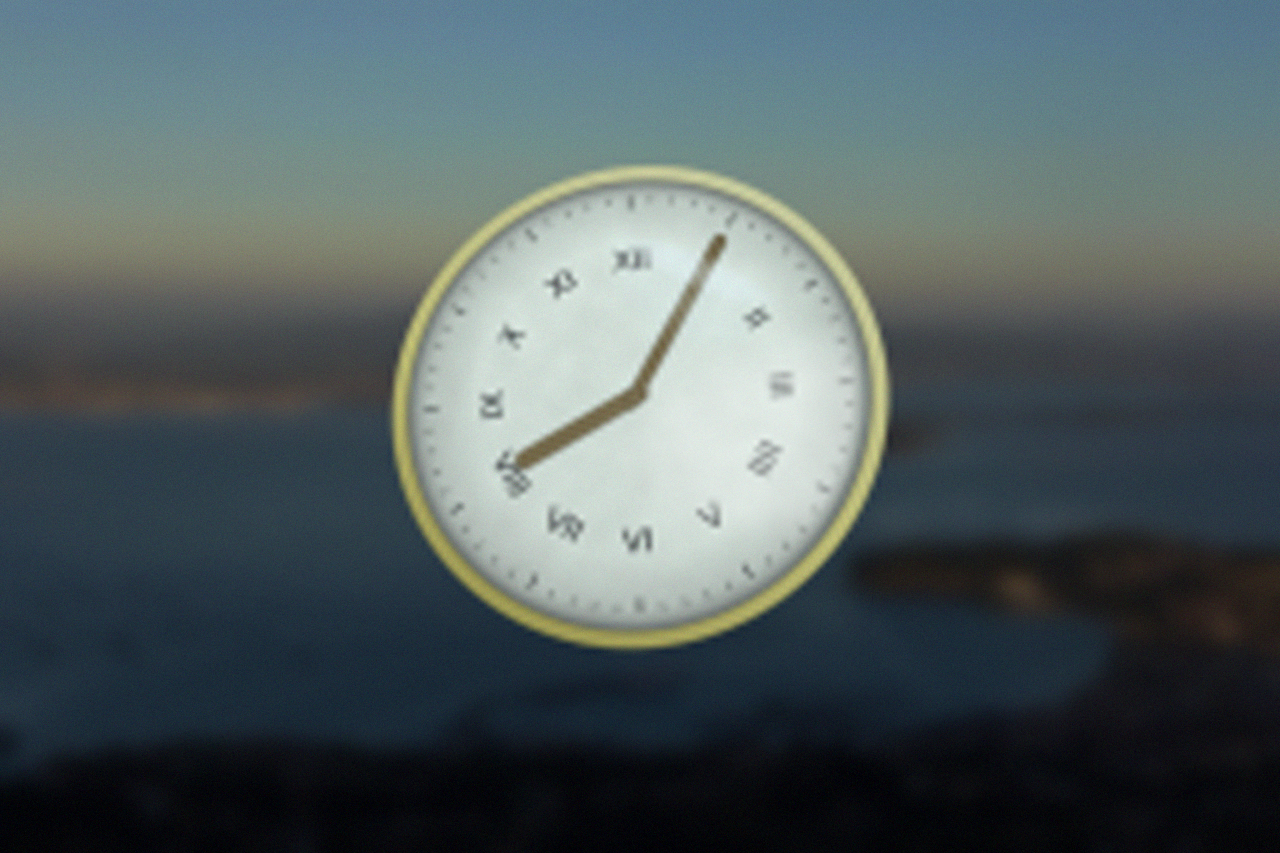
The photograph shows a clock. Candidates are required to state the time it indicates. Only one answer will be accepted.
8:05
